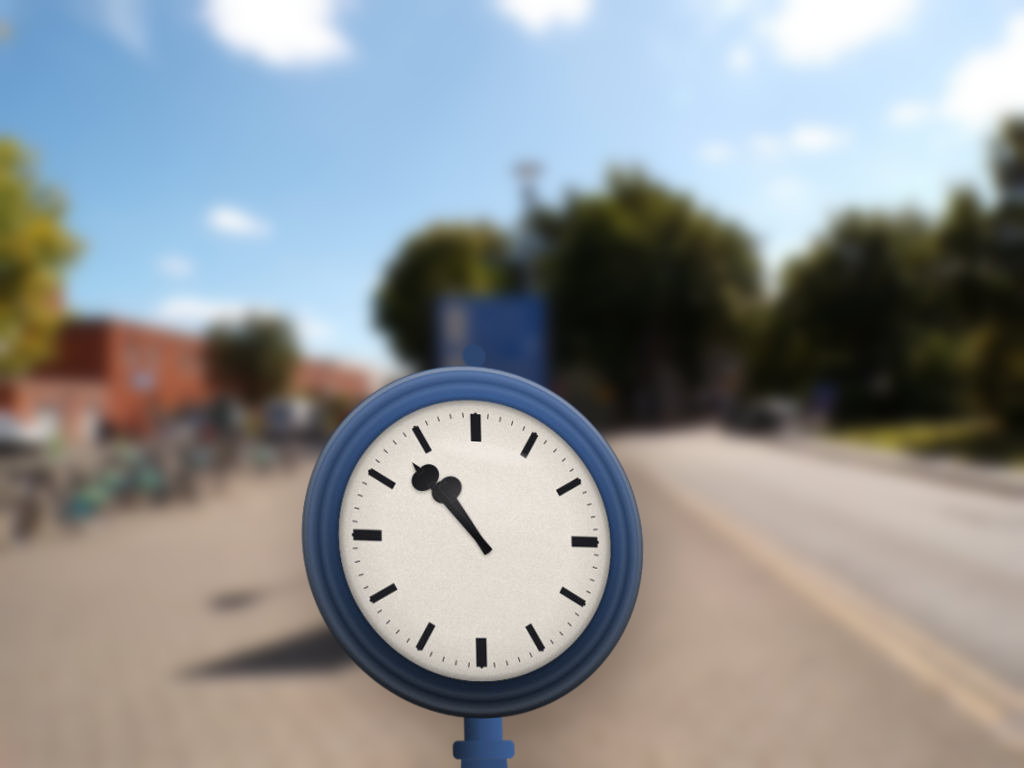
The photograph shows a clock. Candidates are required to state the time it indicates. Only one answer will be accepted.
10:53
